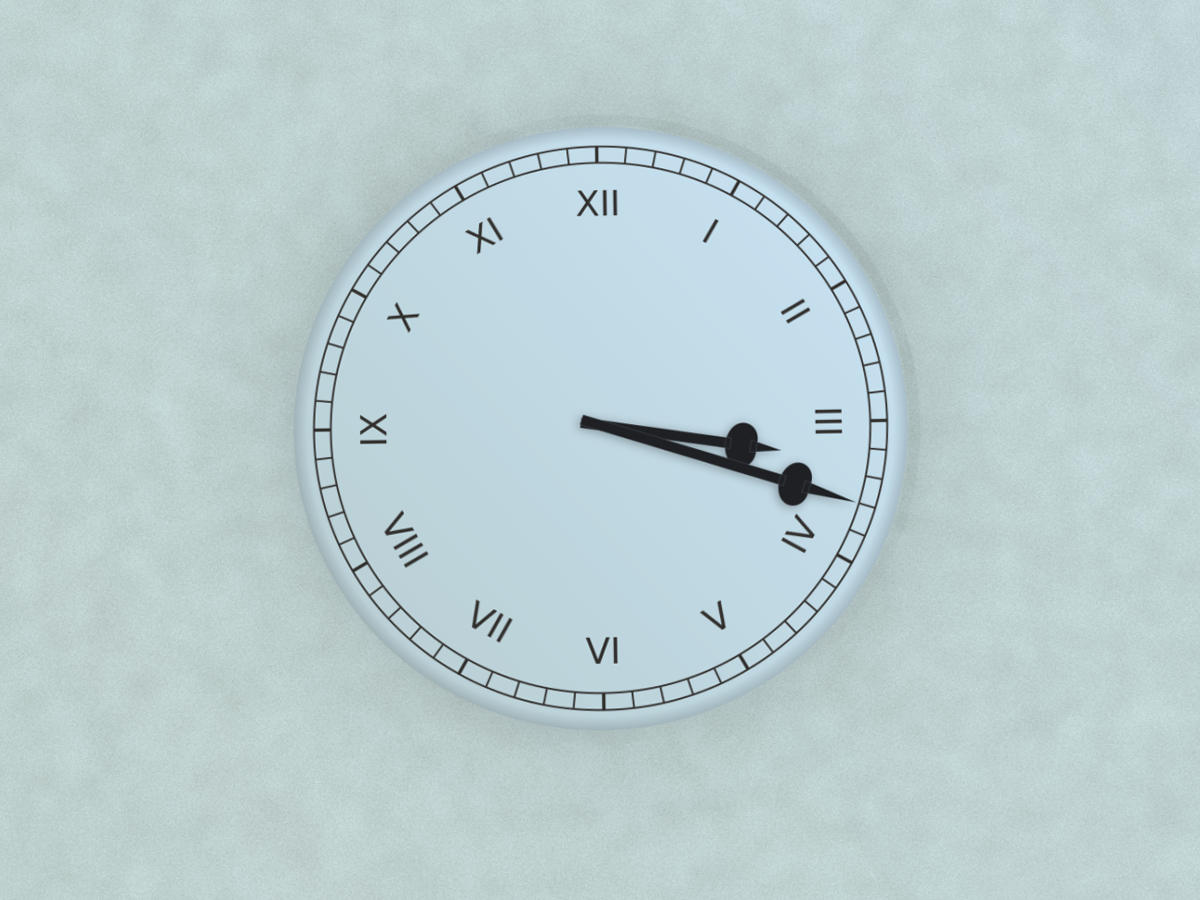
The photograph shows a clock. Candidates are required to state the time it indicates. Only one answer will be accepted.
3:18
